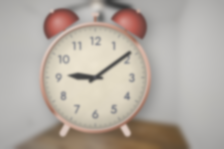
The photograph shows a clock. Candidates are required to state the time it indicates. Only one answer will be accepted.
9:09
